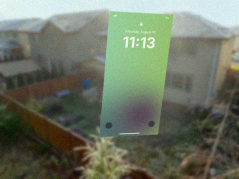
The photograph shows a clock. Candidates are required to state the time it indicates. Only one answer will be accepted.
11:13
